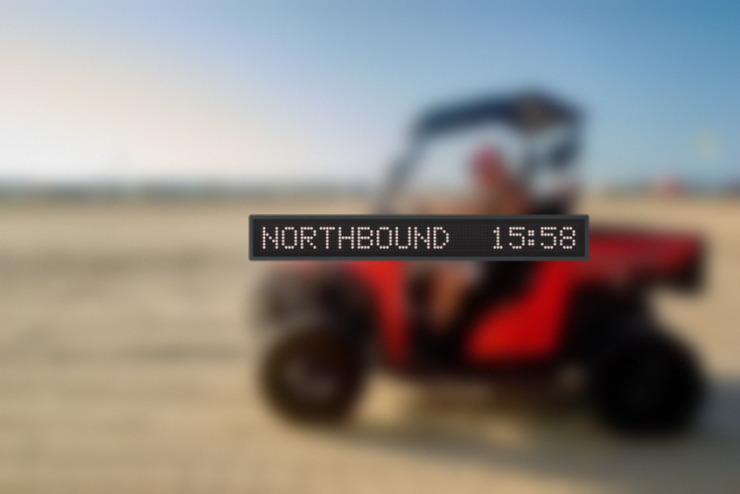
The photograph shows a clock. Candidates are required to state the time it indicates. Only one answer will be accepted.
15:58
